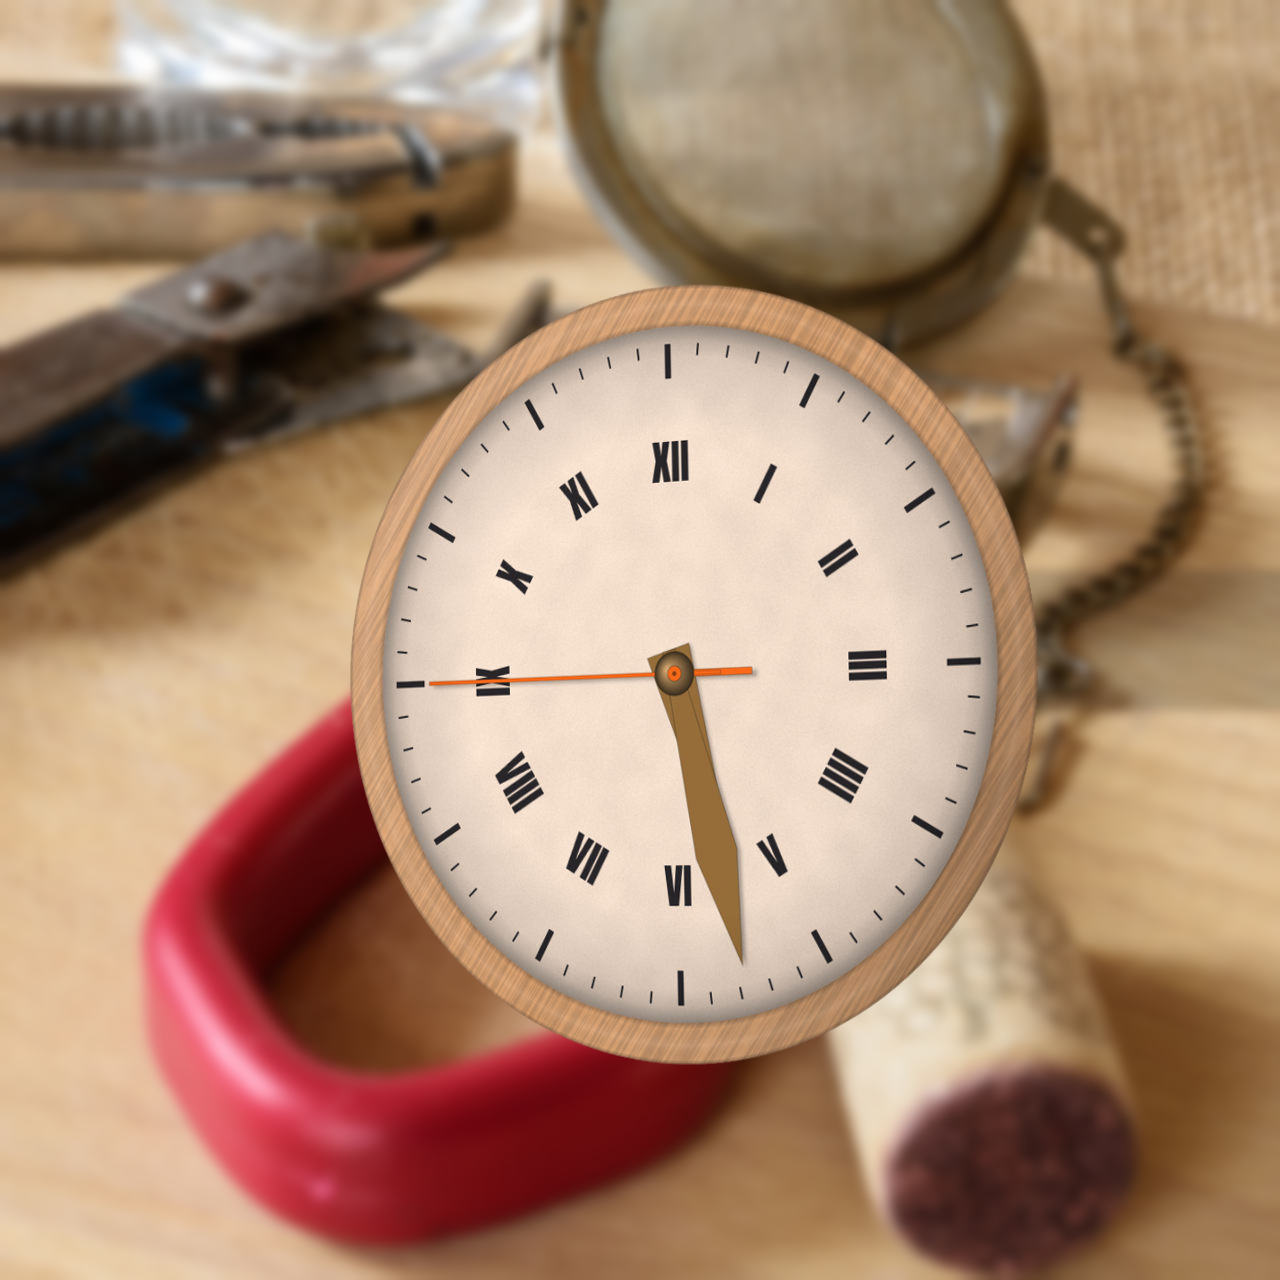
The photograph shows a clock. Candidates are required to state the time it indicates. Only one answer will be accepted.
5:27:45
